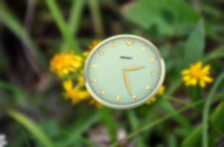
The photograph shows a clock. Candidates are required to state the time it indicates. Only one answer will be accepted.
2:26
